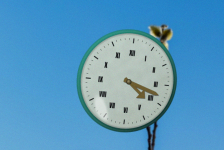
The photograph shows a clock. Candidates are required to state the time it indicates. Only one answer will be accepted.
4:18
